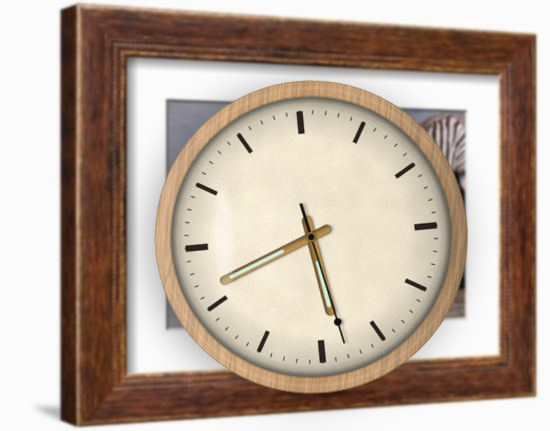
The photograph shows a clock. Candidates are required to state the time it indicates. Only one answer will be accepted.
5:41:28
